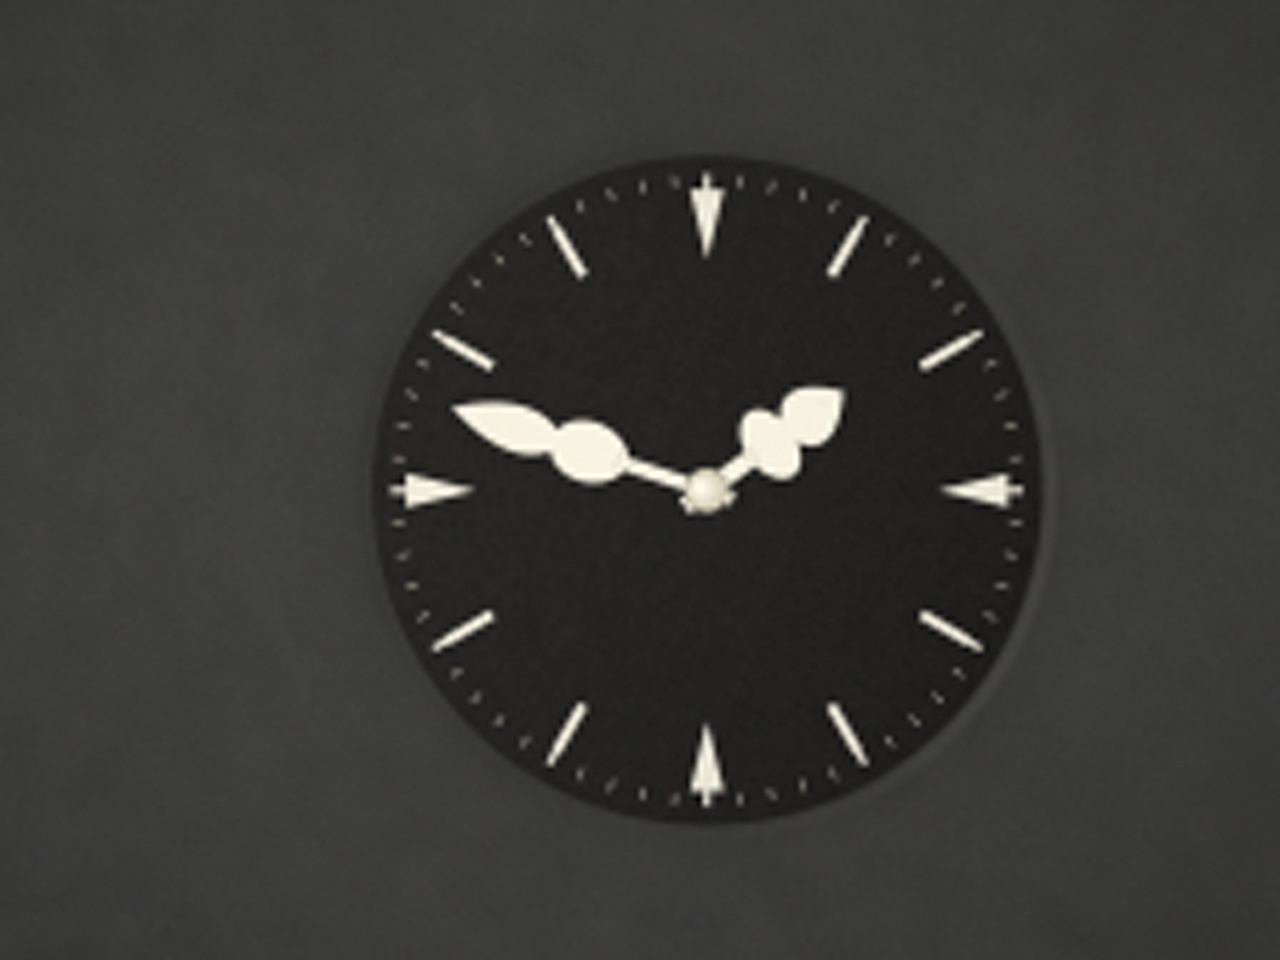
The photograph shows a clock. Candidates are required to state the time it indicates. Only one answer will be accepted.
1:48
